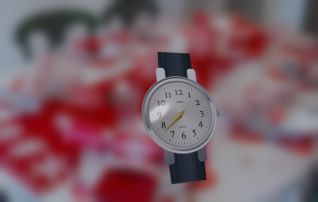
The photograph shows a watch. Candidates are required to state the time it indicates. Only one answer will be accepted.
7:38
